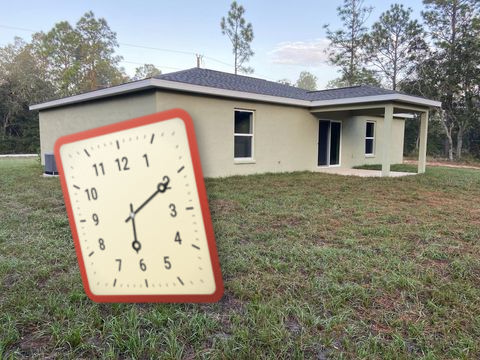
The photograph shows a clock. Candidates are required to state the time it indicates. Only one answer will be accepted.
6:10
